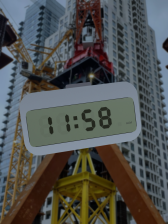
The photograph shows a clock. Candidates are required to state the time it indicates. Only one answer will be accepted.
11:58
